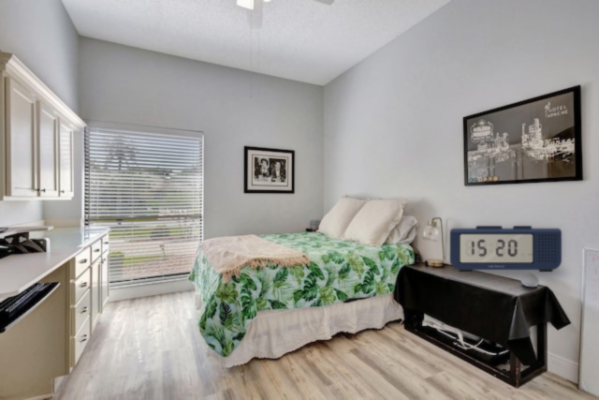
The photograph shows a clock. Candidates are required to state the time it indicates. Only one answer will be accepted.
15:20
